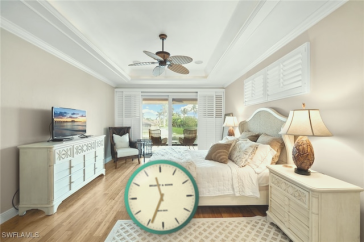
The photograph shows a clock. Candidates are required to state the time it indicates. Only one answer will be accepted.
11:34
